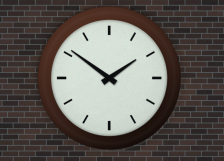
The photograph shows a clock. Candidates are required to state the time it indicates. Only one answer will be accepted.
1:51
